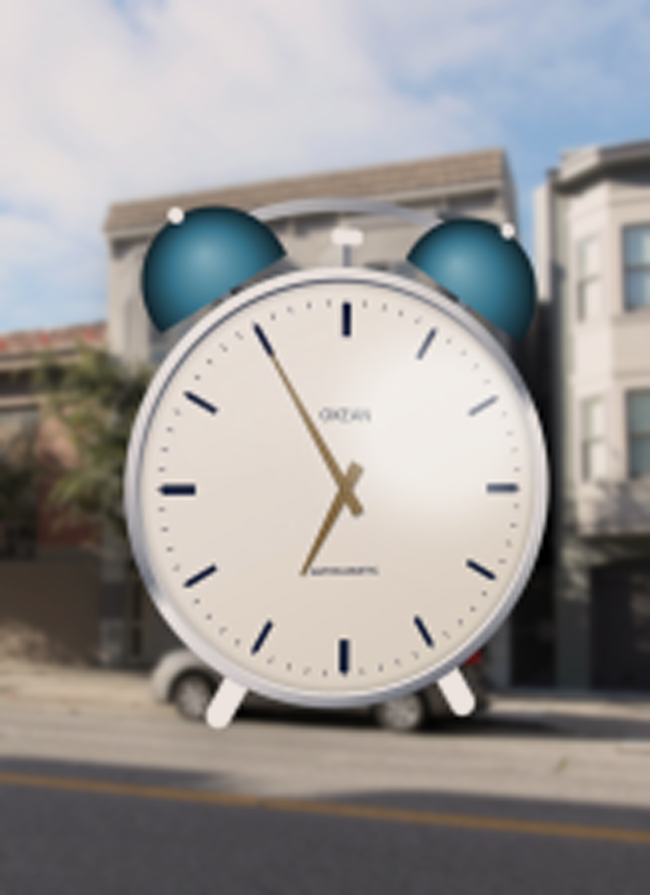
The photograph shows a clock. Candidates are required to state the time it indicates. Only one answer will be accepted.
6:55
